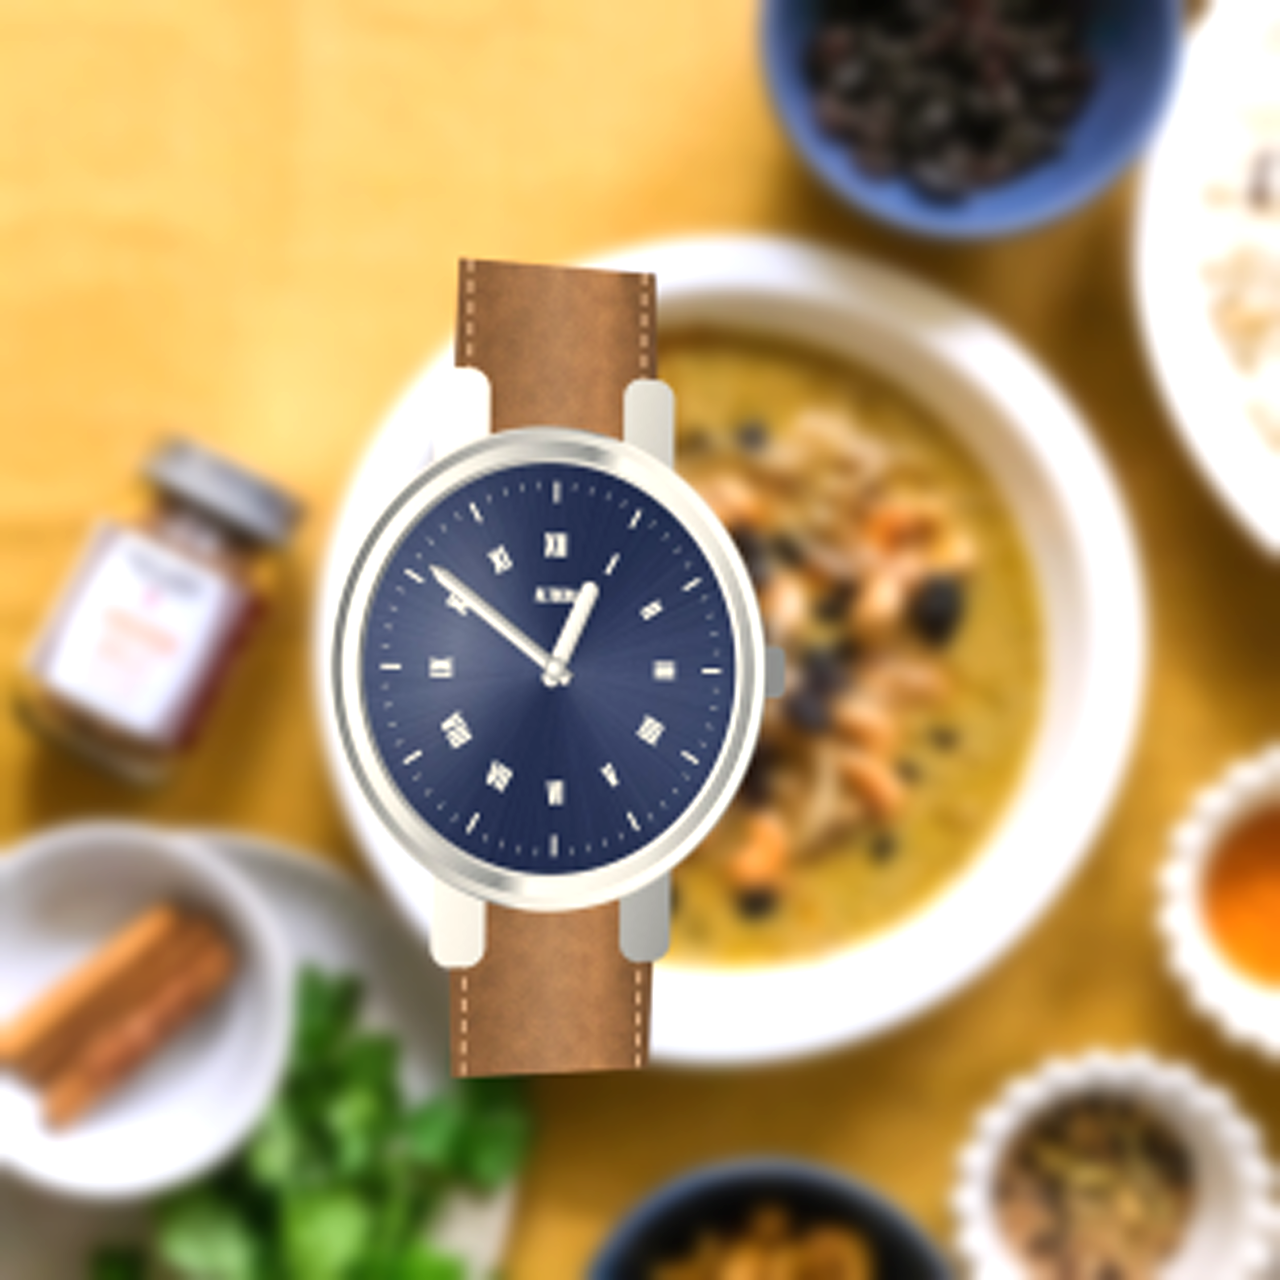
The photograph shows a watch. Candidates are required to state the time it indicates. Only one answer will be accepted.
12:51
